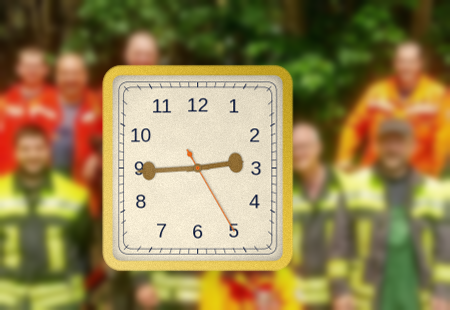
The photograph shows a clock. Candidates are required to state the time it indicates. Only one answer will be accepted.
2:44:25
